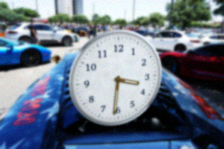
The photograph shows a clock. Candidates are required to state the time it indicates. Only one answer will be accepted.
3:31
